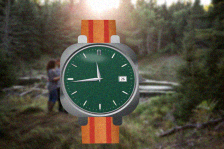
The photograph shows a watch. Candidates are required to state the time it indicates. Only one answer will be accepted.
11:44
